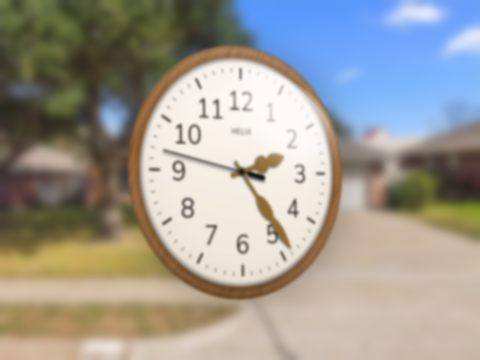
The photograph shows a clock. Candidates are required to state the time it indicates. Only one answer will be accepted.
2:23:47
